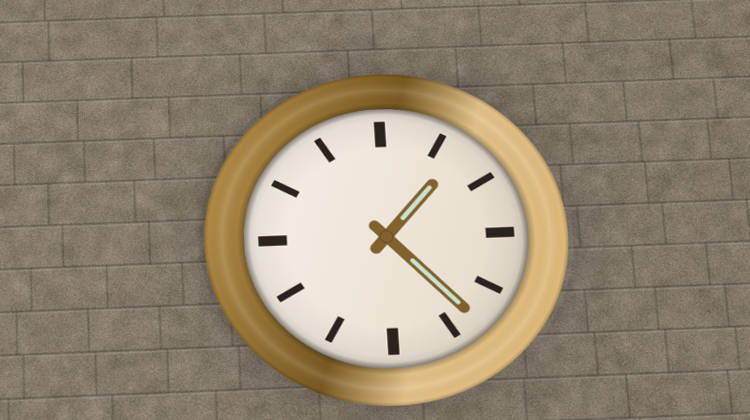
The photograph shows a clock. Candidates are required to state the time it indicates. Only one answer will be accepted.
1:23
